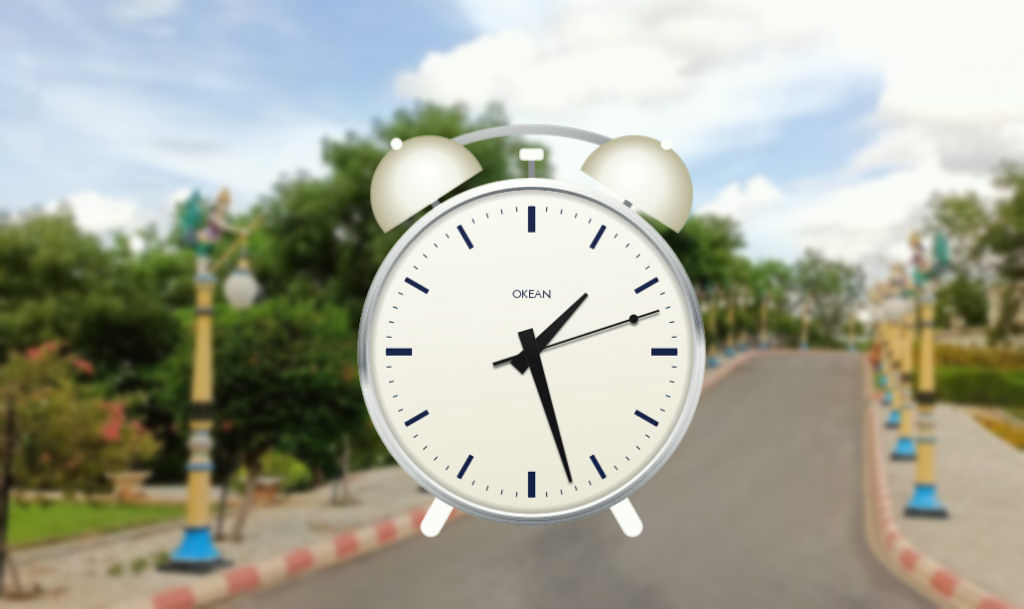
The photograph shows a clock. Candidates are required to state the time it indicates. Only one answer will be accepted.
1:27:12
